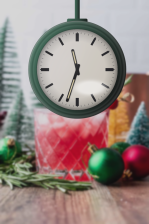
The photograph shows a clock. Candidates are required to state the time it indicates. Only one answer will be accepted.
11:33
